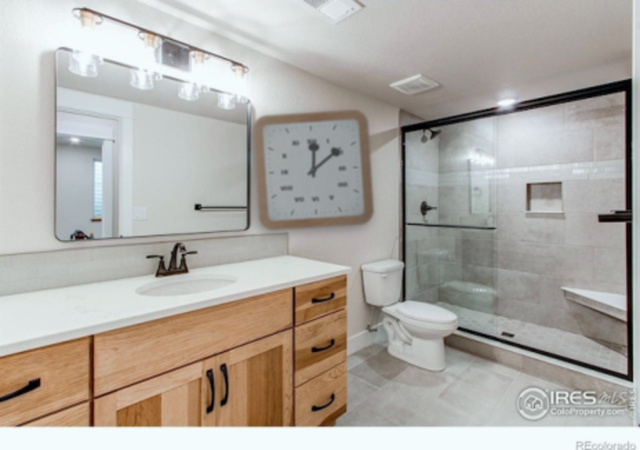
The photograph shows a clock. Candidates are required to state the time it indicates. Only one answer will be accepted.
12:09
